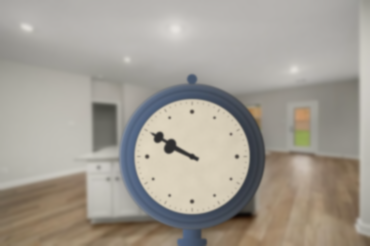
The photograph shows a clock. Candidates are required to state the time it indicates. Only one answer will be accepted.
9:50
